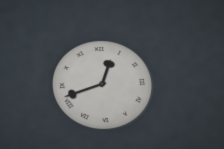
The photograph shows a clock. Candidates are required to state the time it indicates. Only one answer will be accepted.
12:42
